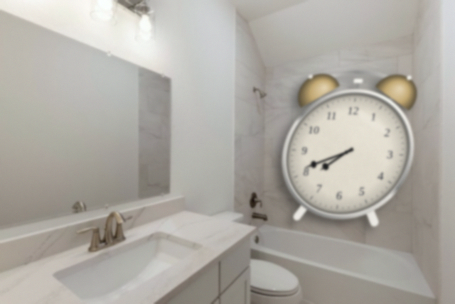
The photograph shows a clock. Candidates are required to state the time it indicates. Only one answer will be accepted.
7:41
